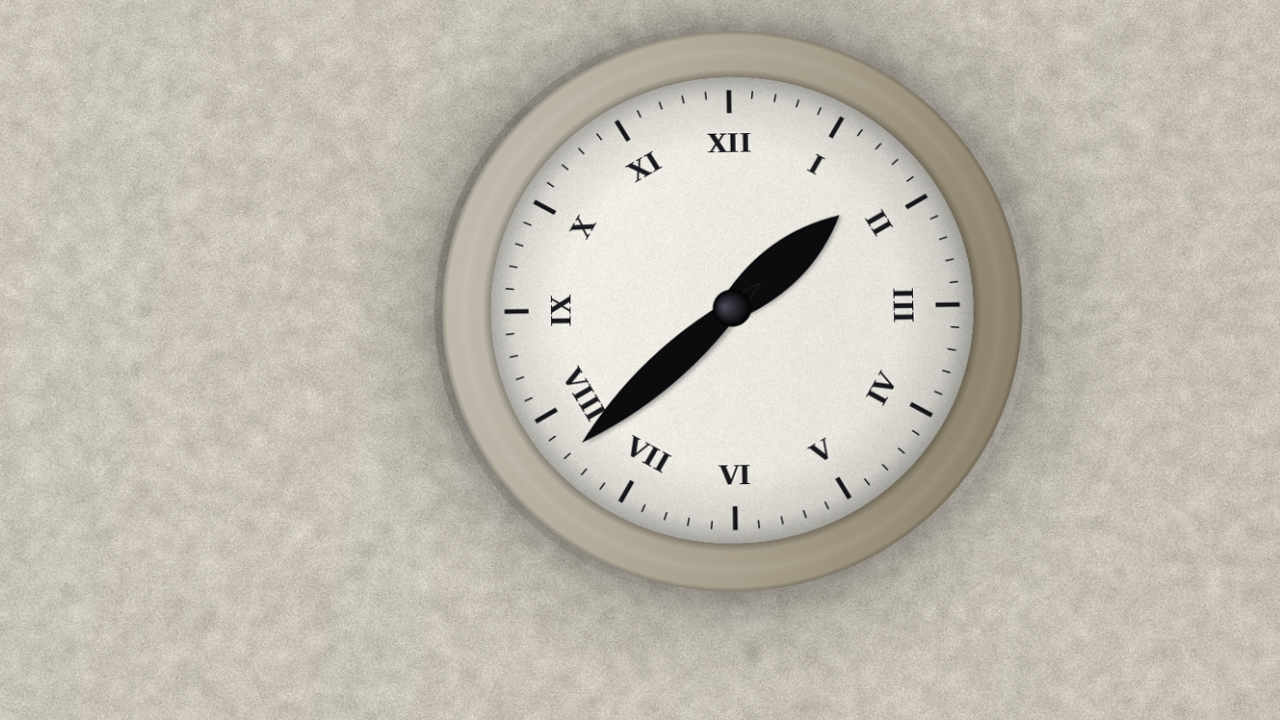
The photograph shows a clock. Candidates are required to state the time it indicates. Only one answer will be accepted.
1:38
